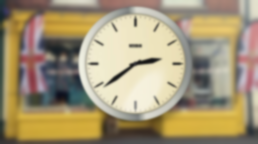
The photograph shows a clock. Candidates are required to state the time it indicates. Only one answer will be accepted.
2:39
